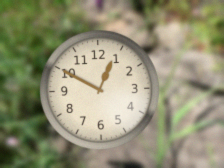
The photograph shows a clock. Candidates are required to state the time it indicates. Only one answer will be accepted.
12:50
